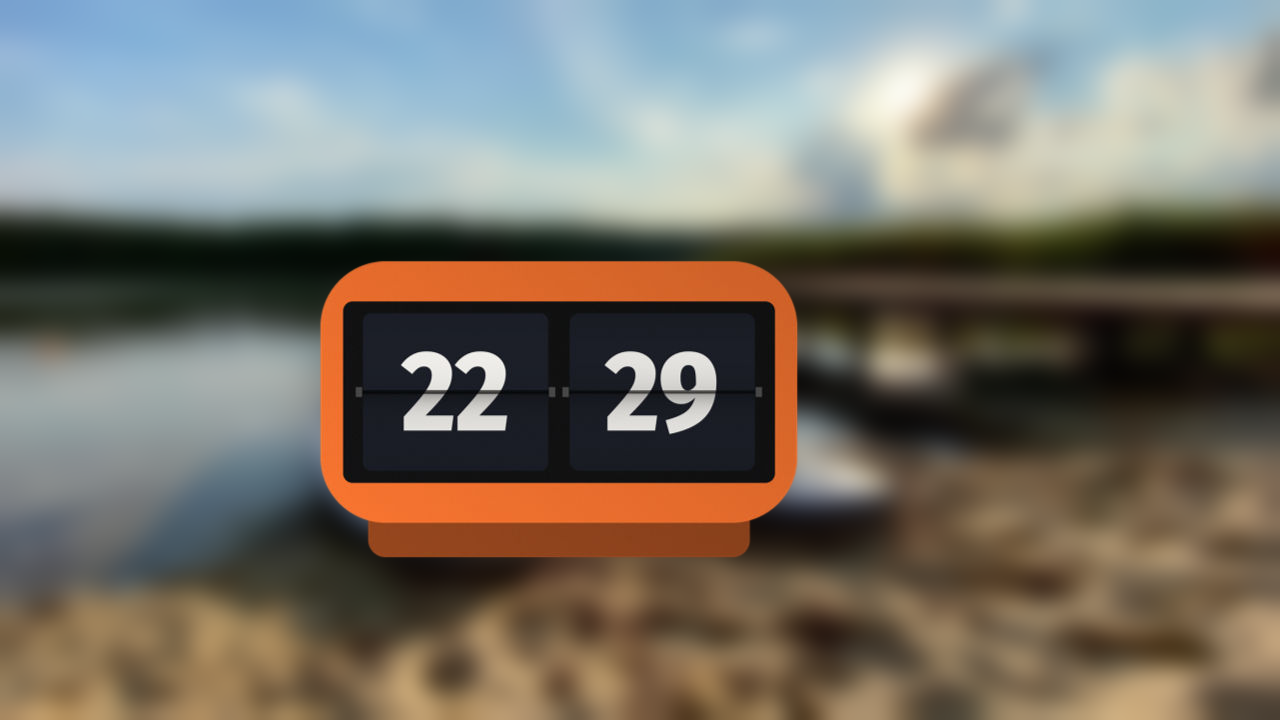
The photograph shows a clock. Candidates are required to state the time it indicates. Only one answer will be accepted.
22:29
